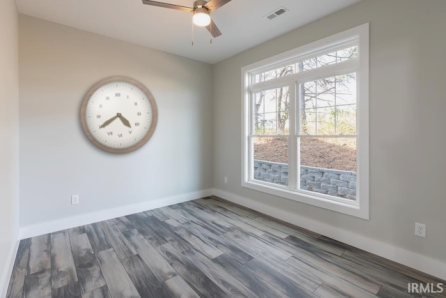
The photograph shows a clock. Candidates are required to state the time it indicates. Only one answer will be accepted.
4:40
